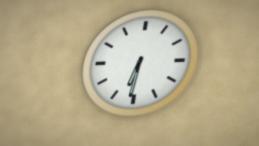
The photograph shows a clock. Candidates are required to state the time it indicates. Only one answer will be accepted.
6:31
